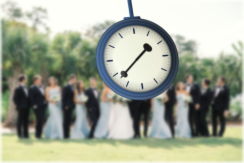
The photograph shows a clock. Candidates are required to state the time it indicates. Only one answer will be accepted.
1:38
